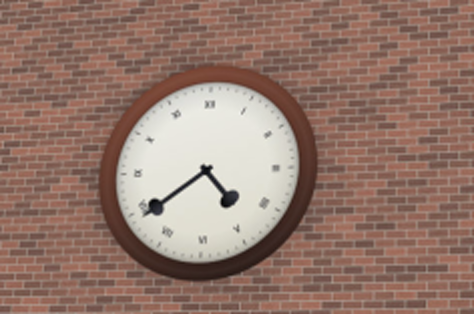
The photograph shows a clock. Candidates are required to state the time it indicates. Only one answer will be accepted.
4:39
